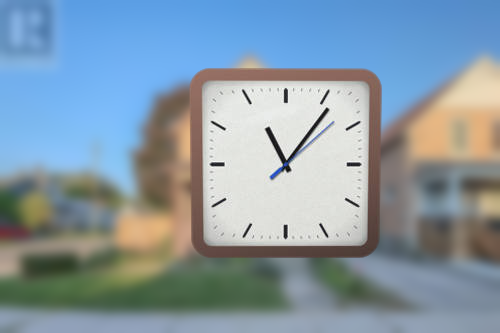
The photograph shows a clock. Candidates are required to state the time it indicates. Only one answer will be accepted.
11:06:08
